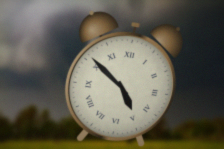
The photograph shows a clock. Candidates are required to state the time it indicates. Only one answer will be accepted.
4:51
